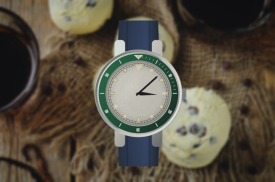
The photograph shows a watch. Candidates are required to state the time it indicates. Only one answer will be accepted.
3:08
